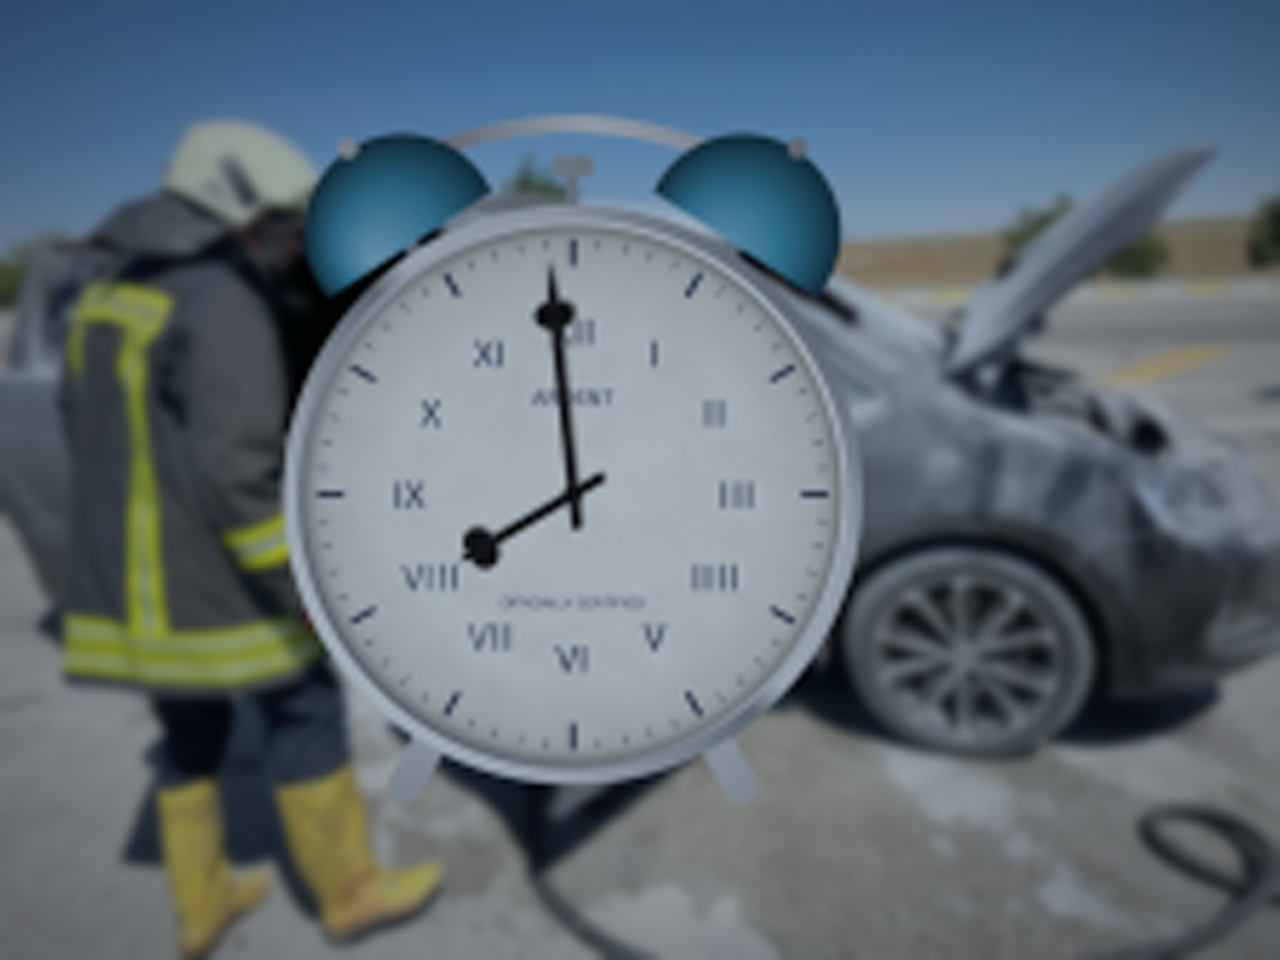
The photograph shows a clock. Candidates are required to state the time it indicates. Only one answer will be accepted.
7:59
